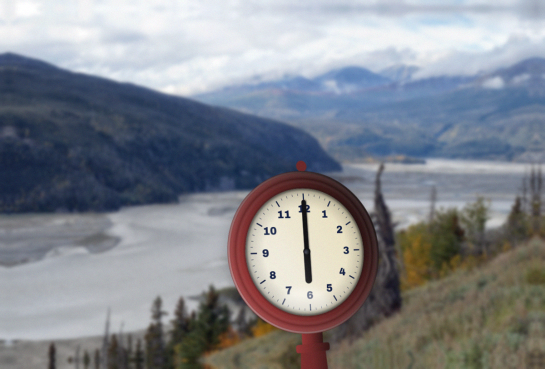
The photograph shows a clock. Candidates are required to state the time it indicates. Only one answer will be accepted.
6:00
